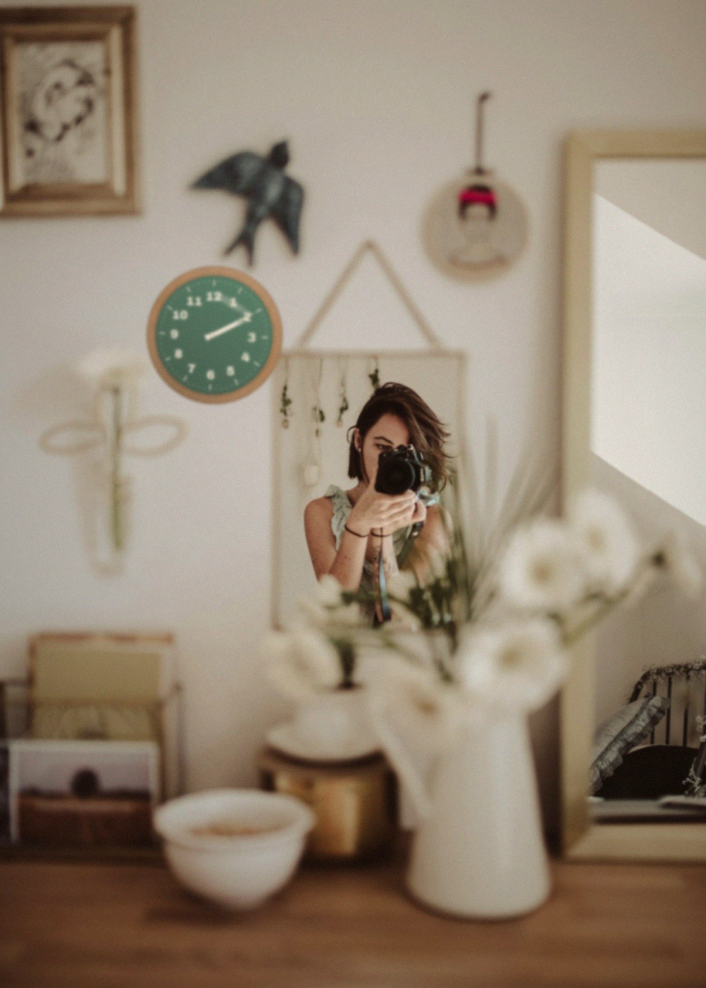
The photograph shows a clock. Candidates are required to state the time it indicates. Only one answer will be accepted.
2:10
